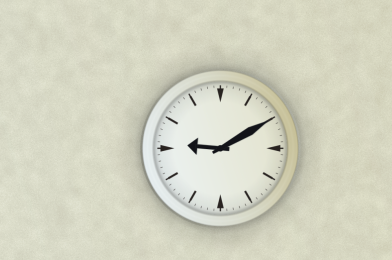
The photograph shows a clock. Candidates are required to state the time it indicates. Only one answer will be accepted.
9:10
